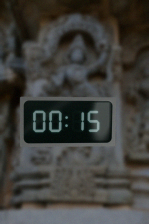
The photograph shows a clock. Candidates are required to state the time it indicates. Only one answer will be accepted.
0:15
